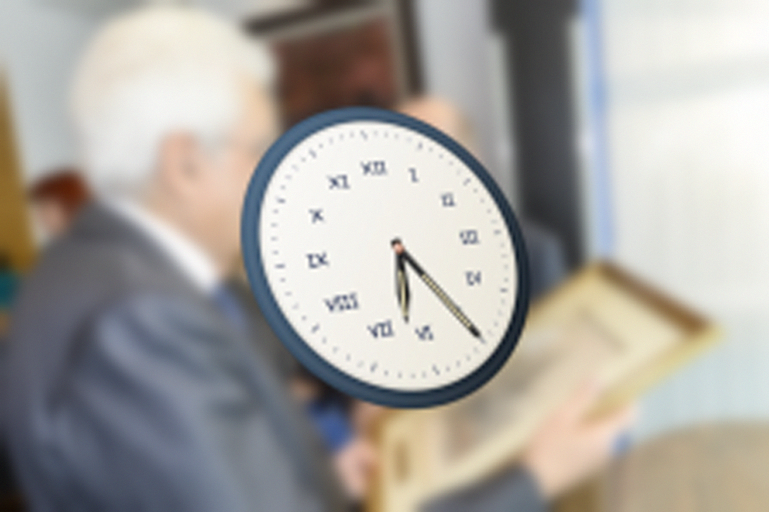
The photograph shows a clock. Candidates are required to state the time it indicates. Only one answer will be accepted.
6:25
